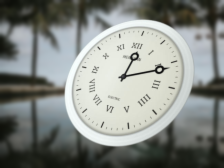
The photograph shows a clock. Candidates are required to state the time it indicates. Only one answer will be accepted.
12:11
